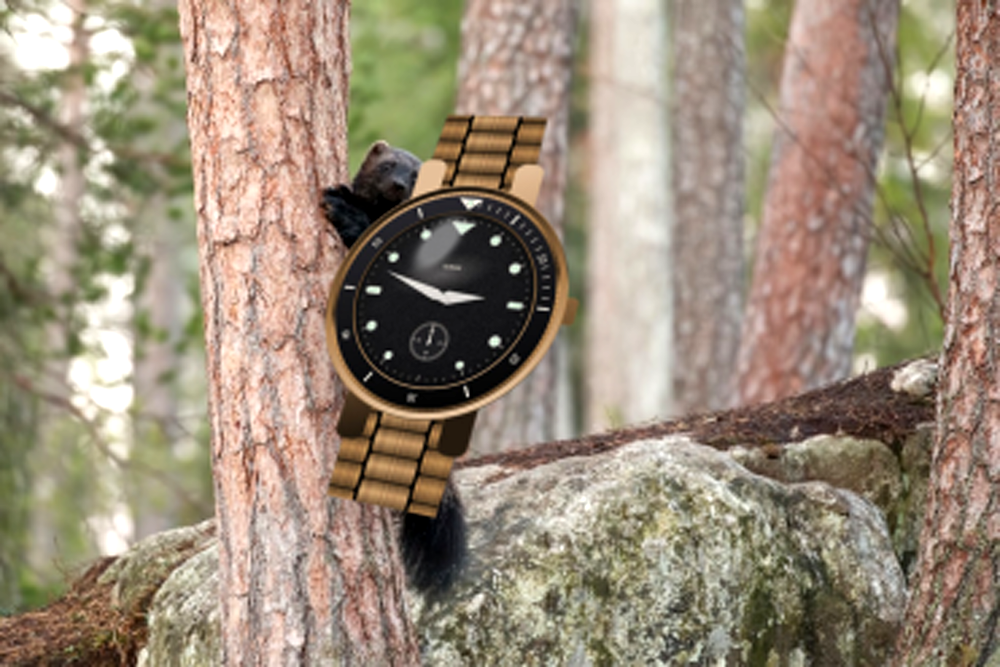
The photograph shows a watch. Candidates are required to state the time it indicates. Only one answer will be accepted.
2:48
